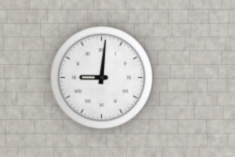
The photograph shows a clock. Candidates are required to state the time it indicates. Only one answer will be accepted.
9:01
